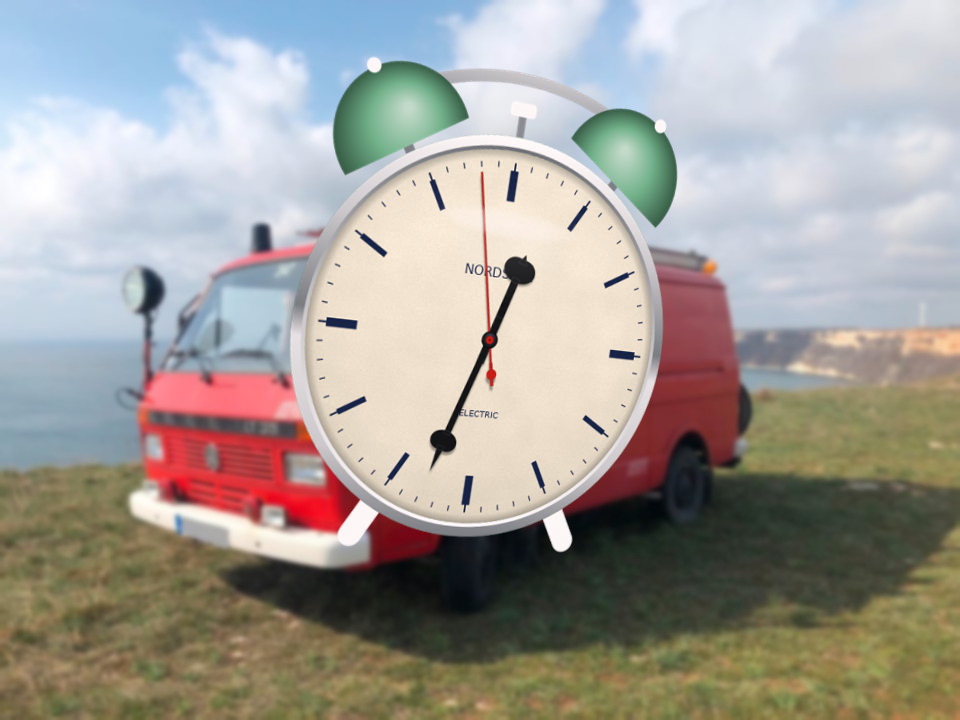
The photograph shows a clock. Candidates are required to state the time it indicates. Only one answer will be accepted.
12:32:58
